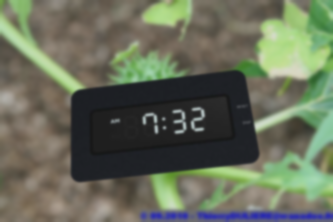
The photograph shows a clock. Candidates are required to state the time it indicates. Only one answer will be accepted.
7:32
